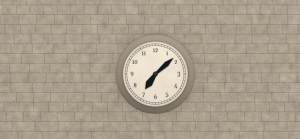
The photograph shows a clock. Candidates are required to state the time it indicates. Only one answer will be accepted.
7:08
